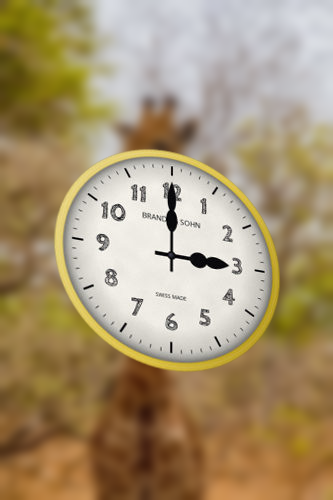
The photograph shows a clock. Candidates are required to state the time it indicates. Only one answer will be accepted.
3:00
